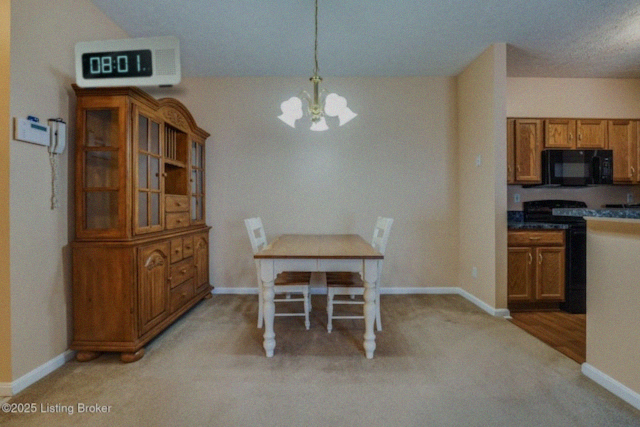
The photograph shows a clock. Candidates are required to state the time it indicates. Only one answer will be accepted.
8:01
